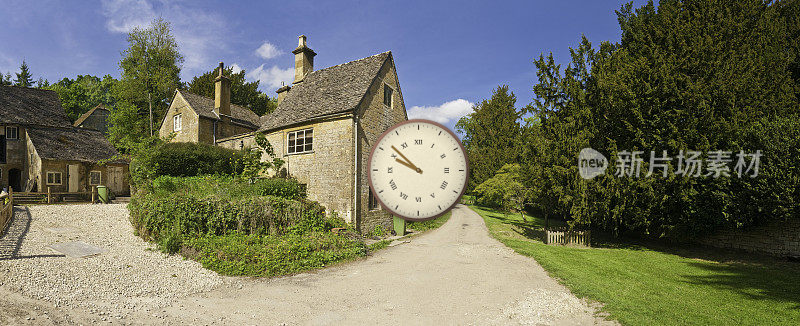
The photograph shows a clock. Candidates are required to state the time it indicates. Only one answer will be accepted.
9:52
